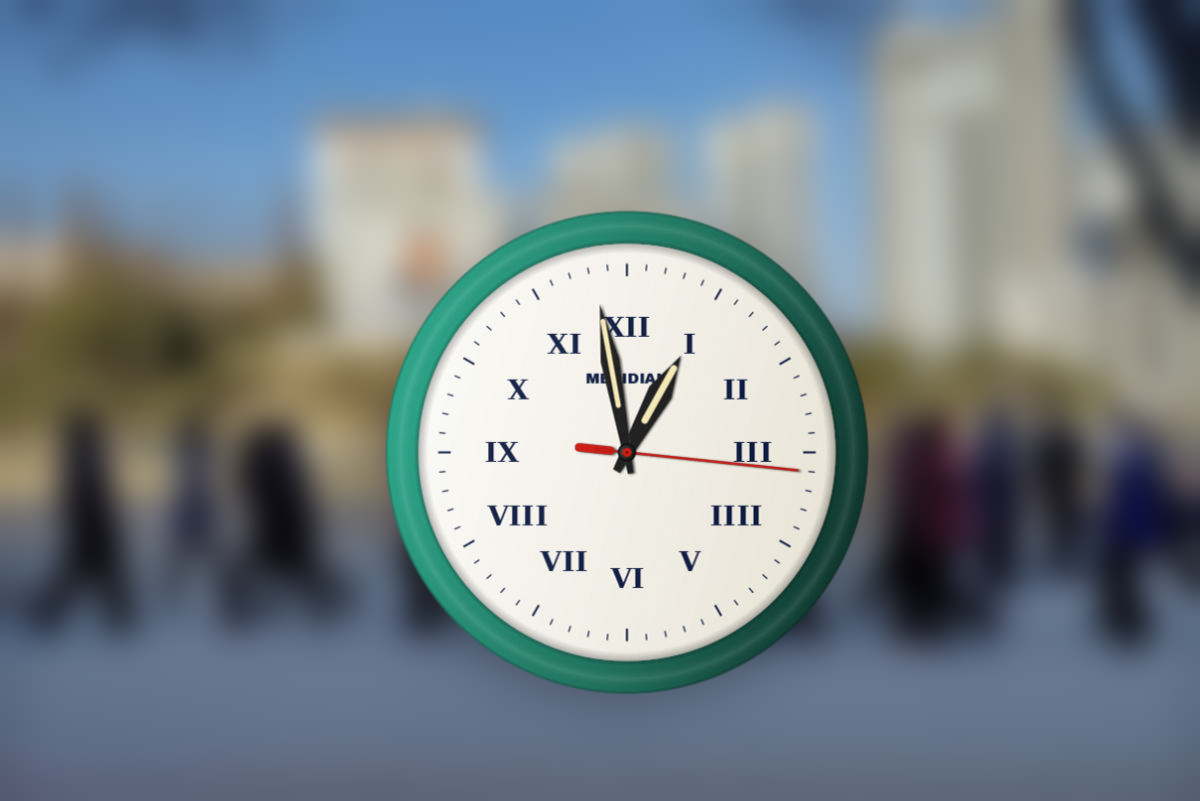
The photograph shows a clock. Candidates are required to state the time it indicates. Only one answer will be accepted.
12:58:16
